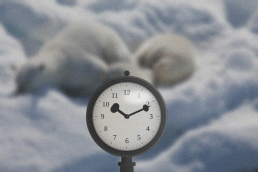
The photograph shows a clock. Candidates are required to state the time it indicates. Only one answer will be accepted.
10:11
